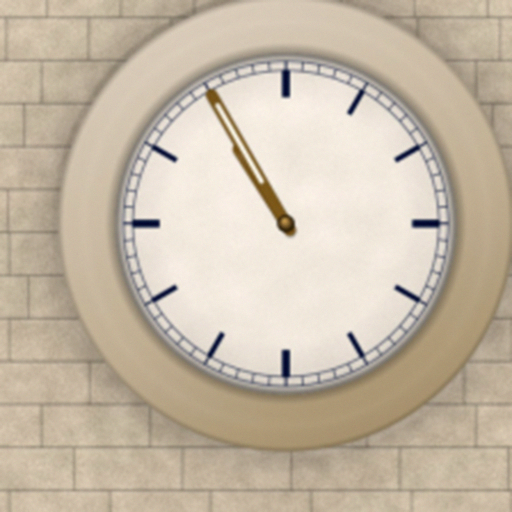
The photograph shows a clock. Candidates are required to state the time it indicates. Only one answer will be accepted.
10:55
